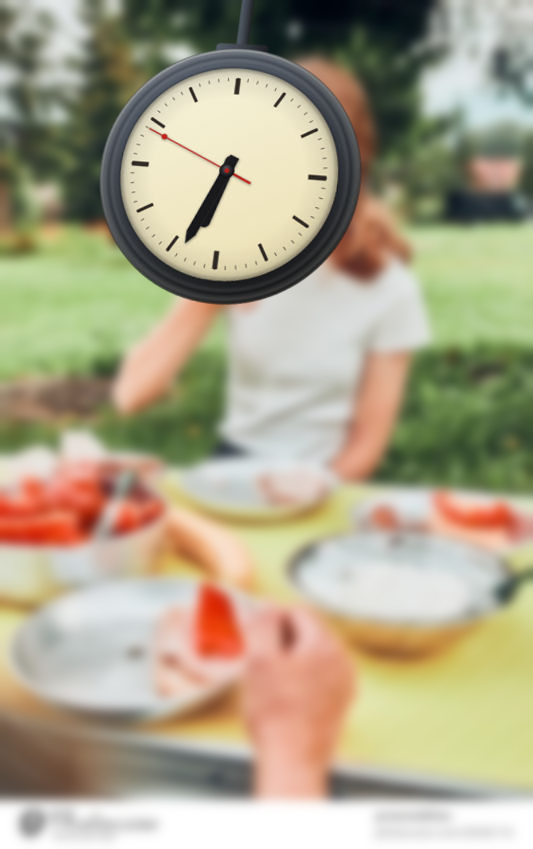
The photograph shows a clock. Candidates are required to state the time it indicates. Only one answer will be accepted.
6:33:49
